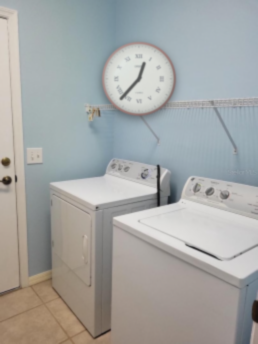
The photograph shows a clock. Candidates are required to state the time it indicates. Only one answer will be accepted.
12:37
